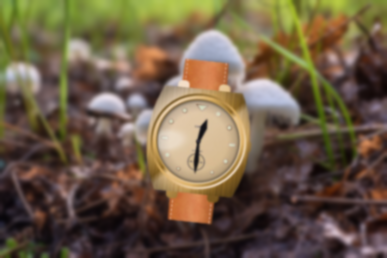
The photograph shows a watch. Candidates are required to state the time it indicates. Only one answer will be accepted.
12:30
